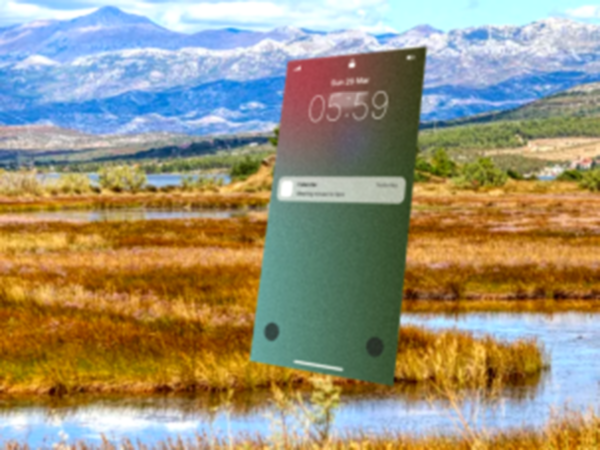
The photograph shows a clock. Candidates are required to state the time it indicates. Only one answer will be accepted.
5:59
